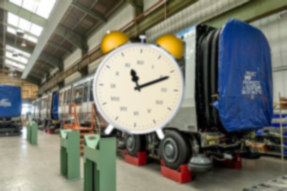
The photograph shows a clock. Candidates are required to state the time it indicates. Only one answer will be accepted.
11:11
